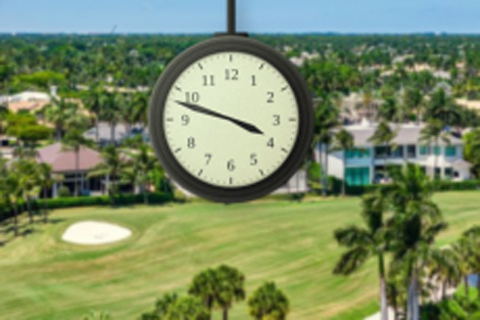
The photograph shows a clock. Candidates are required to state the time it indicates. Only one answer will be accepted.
3:48
